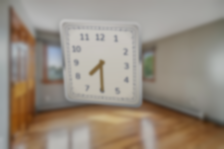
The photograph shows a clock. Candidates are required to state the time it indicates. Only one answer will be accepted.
7:30
